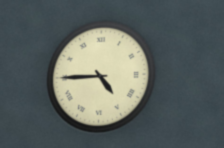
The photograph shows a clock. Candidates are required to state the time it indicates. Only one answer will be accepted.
4:45
